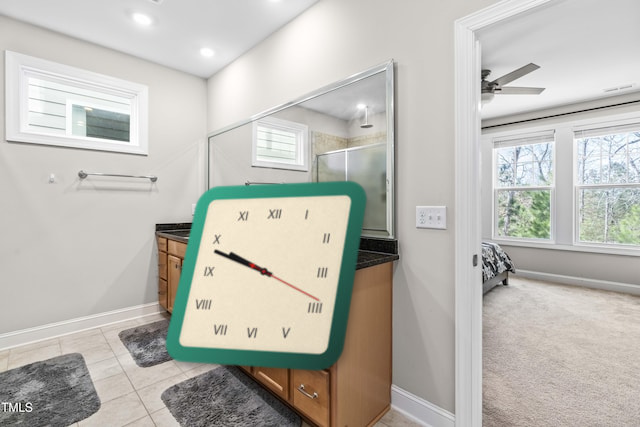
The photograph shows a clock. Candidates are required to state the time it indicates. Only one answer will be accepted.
9:48:19
